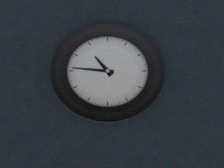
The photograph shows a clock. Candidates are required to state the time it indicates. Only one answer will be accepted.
10:46
